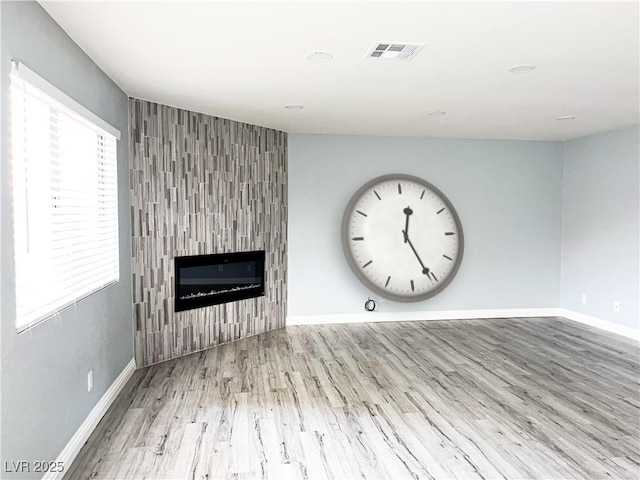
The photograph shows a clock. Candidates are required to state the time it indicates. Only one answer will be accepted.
12:26
